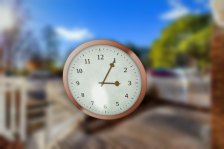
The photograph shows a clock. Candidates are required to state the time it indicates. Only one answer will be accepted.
3:05
